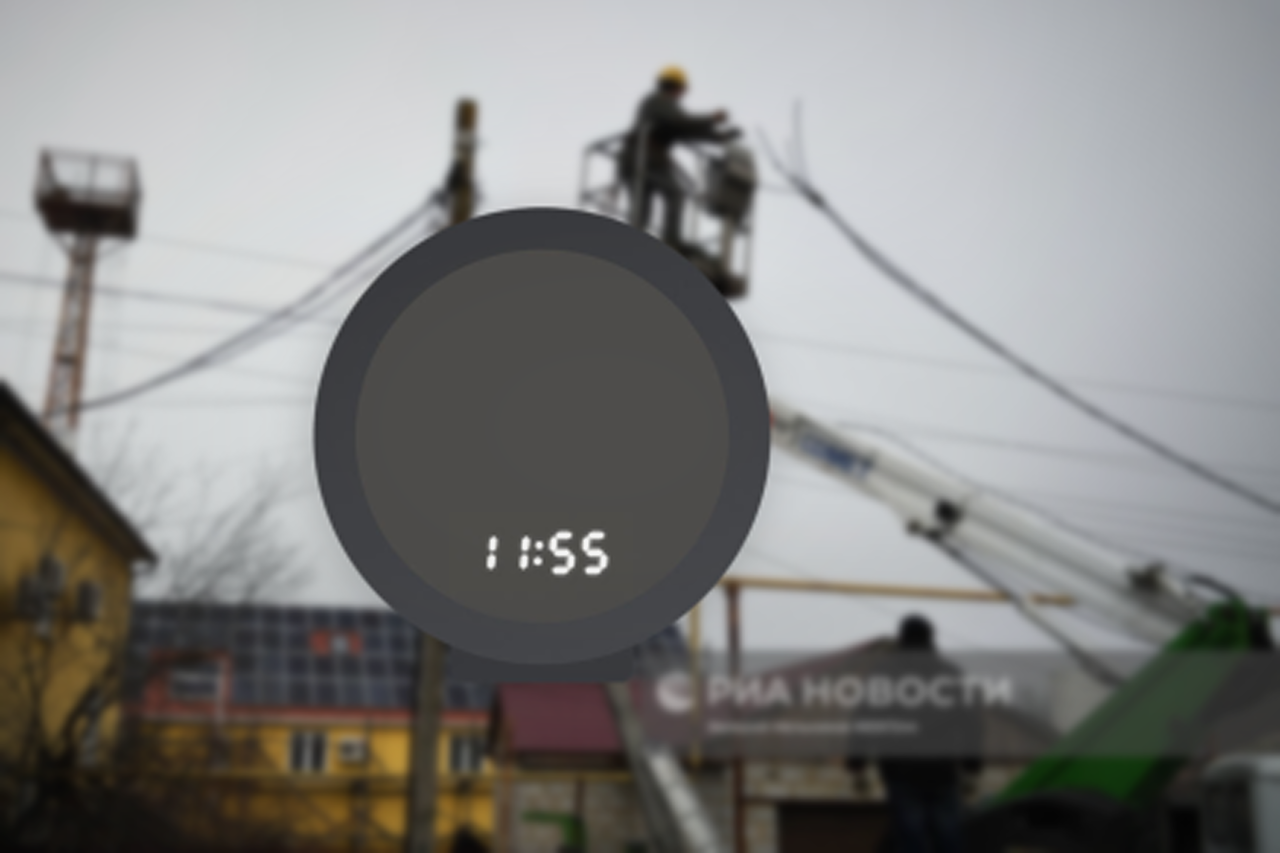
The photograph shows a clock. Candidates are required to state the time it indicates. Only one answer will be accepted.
11:55
